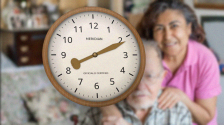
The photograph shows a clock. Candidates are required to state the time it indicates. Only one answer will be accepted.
8:11
